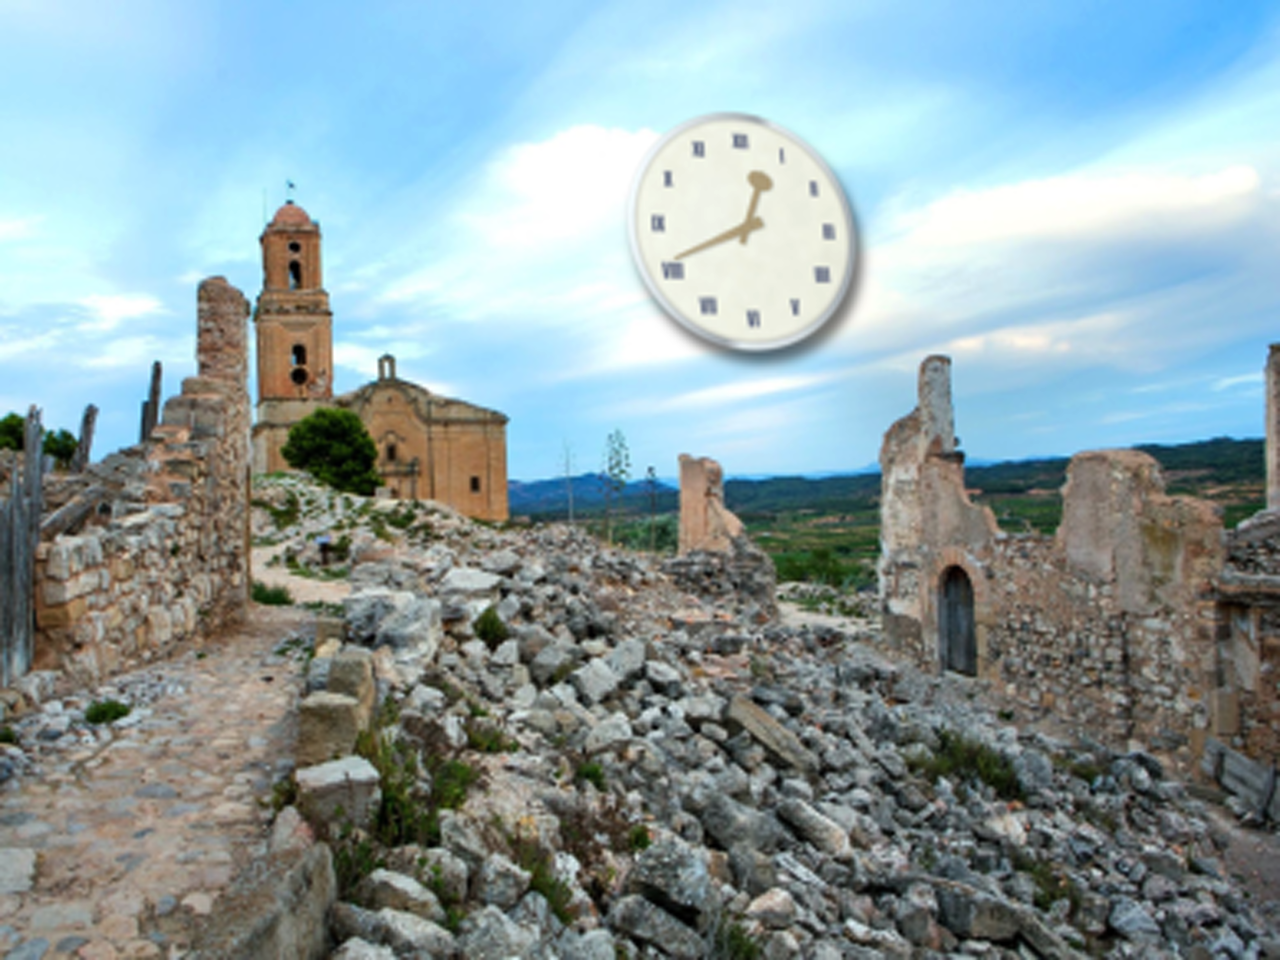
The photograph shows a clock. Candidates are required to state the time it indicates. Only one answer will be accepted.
12:41
